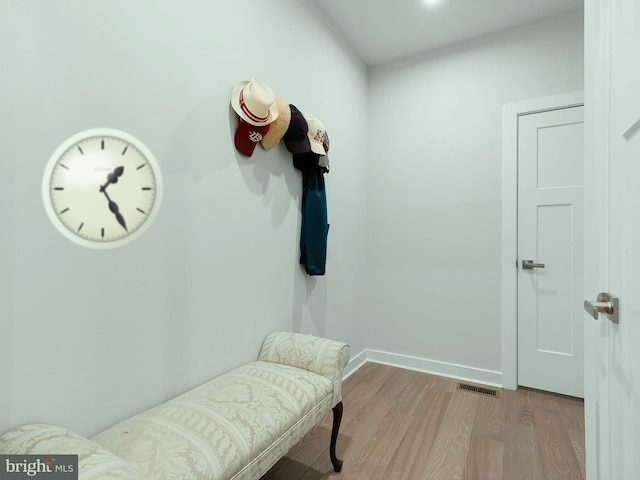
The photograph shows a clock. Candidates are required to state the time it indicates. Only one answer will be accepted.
1:25
